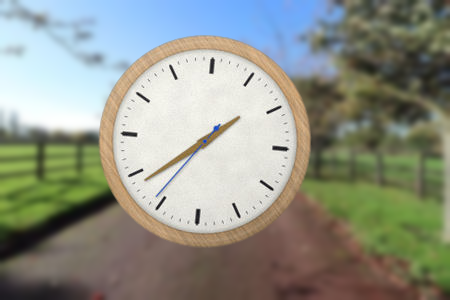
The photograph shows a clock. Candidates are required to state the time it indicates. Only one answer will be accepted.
1:38:36
